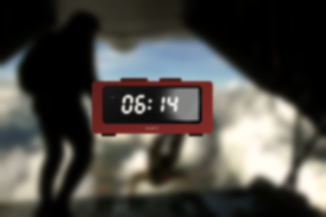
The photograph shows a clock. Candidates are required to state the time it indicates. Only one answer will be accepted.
6:14
